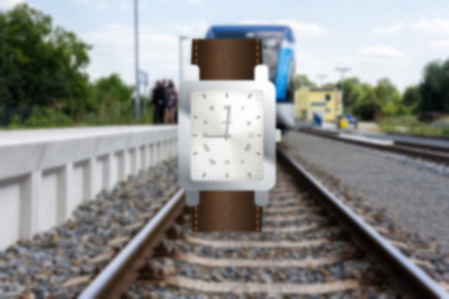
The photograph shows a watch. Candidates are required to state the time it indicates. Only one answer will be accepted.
9:01
